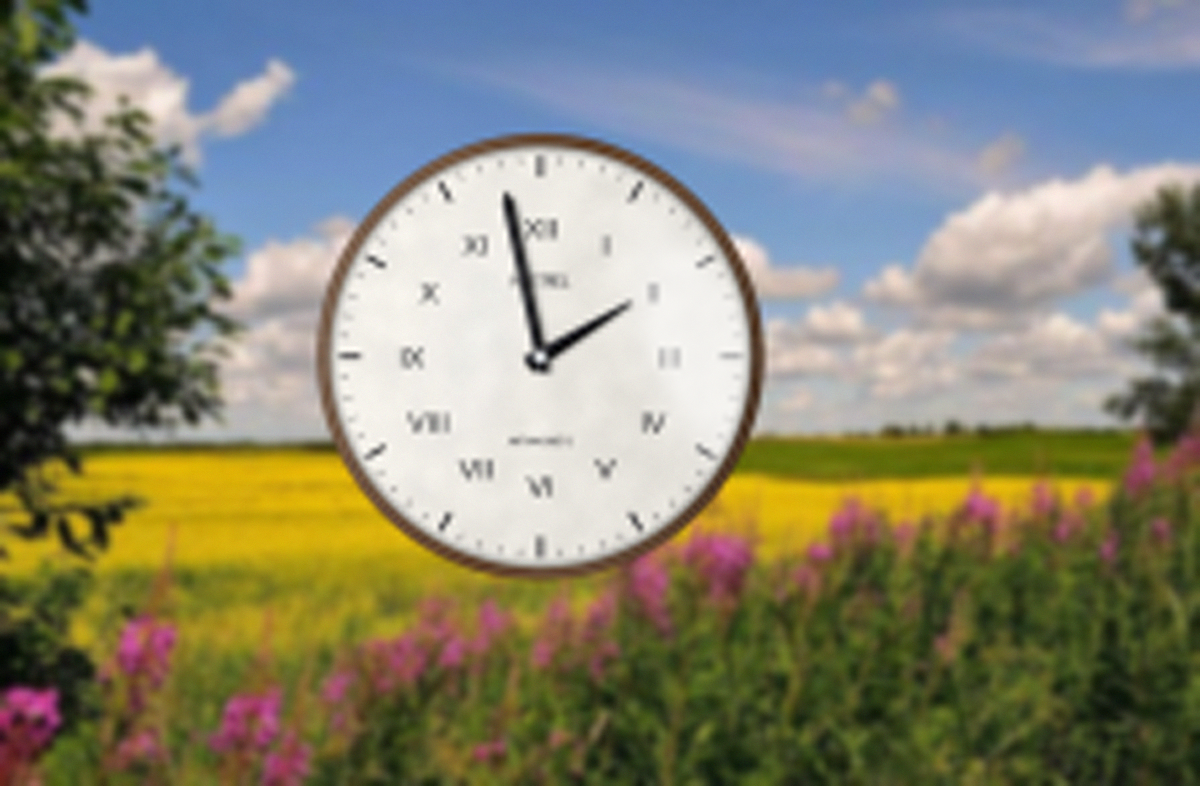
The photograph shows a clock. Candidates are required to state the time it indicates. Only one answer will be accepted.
1:58
